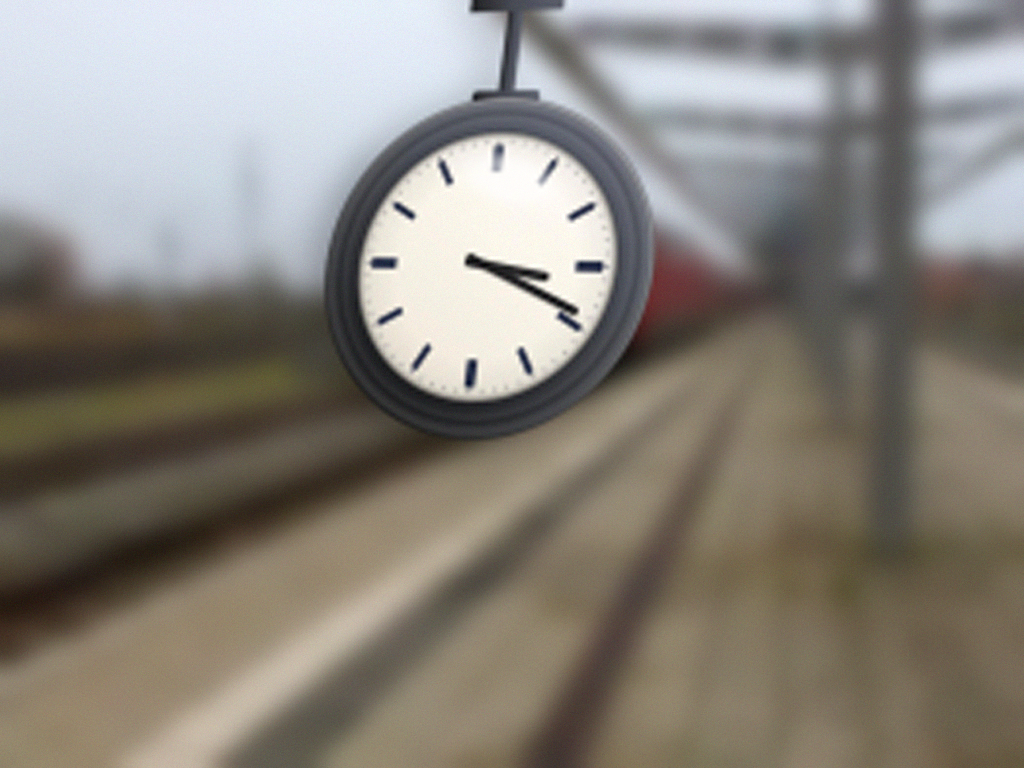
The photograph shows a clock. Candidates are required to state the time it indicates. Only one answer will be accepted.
3:19
